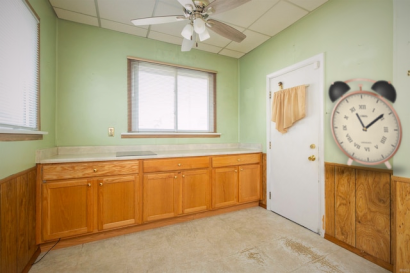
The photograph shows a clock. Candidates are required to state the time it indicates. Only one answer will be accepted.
11:09
